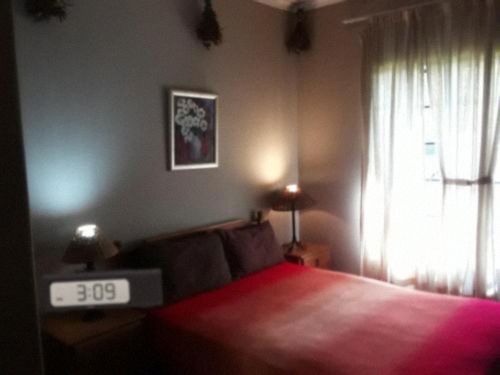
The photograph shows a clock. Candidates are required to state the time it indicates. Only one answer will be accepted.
3:09
